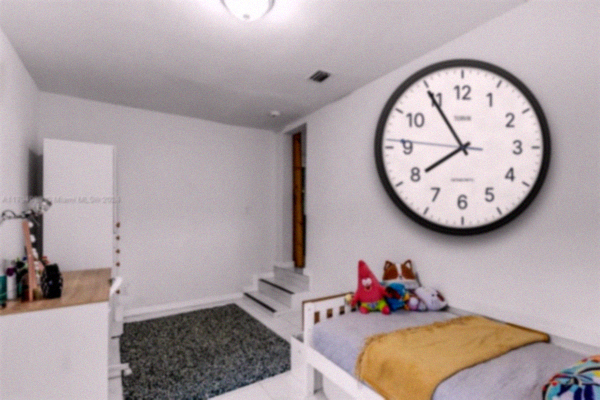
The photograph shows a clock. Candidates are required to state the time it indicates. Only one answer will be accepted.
7:54:46
